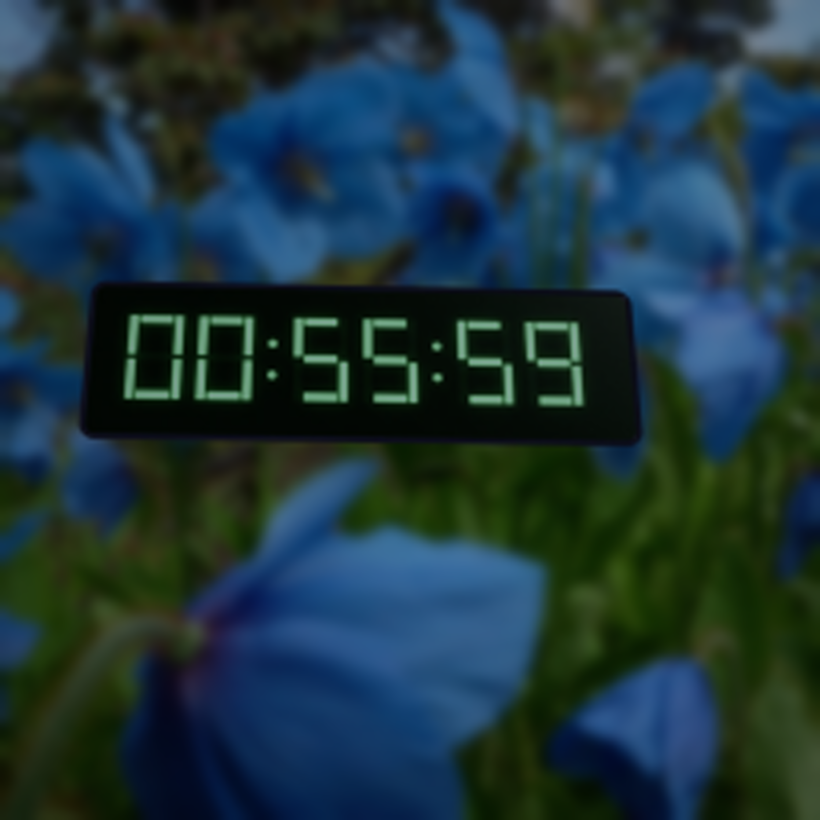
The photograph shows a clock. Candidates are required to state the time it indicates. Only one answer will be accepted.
0:55:59
